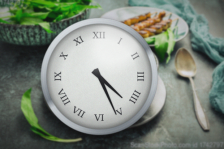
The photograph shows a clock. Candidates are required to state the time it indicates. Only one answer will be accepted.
4:26
